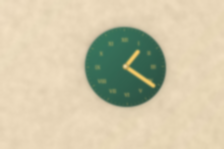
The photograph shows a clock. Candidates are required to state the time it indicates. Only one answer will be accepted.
1:21
